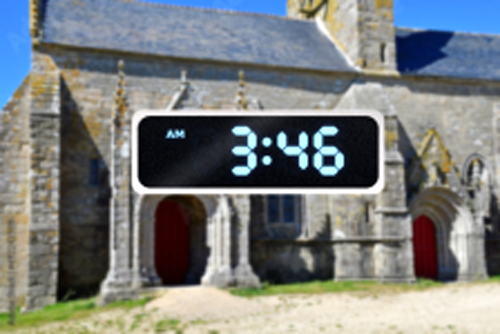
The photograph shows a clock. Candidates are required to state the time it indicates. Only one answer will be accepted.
3:46
